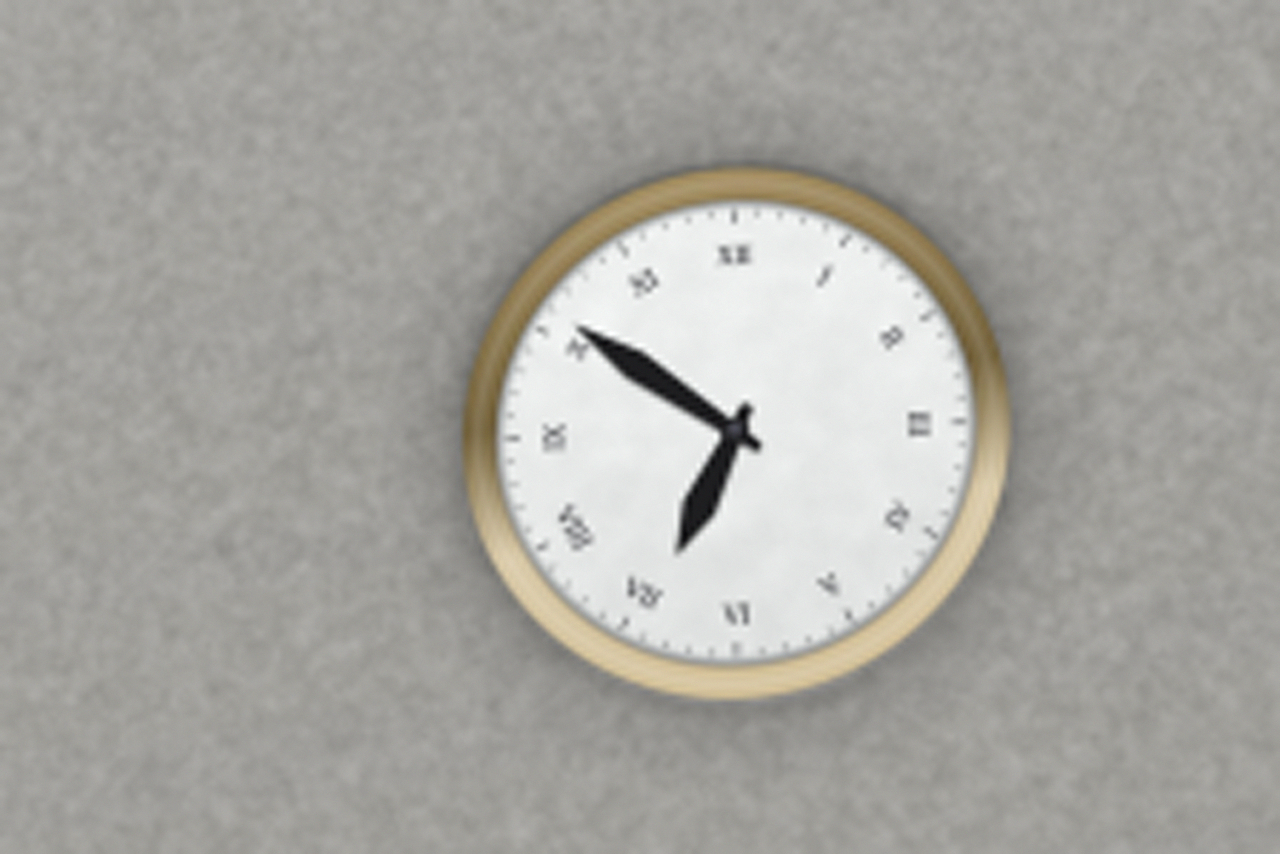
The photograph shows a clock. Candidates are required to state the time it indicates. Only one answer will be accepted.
6:51
